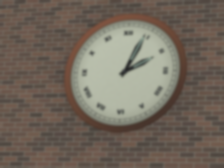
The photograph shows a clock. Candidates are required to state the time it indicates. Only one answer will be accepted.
2:04
